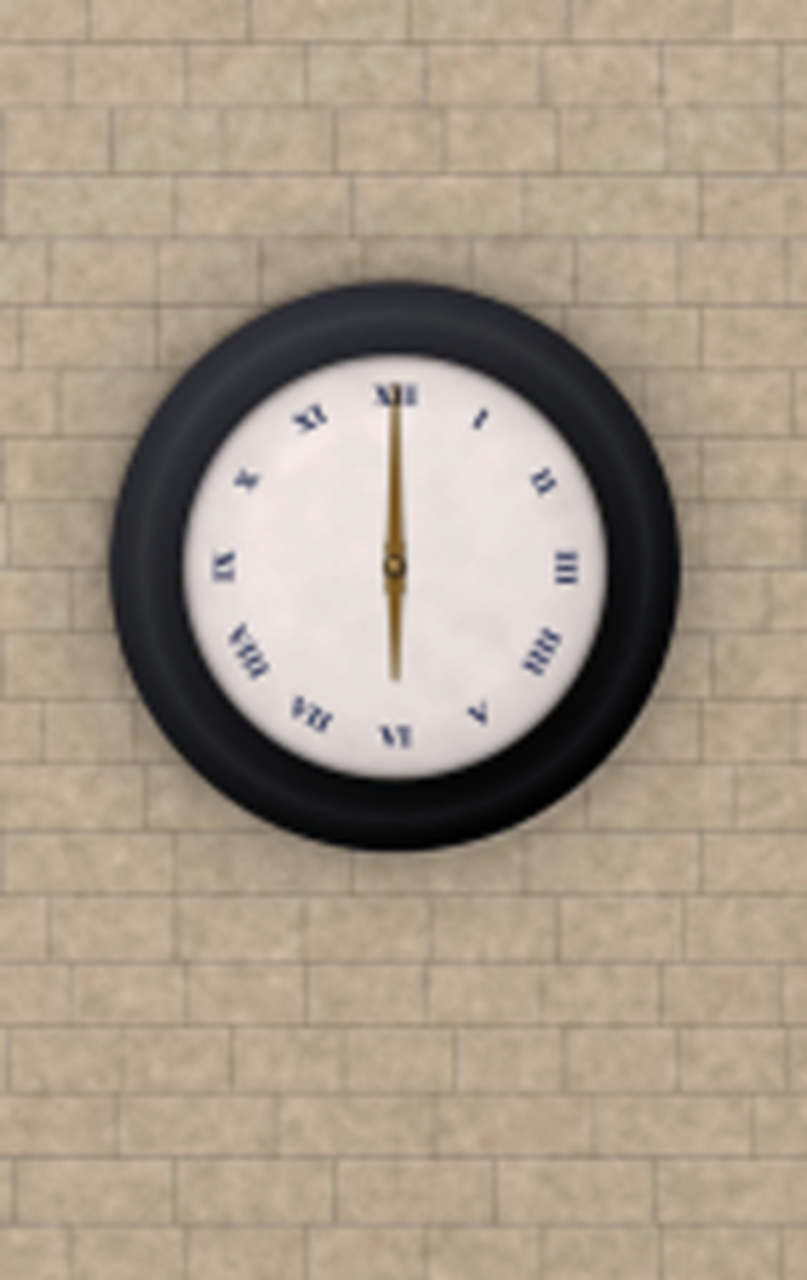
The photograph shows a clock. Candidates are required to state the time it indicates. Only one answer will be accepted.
6:00
